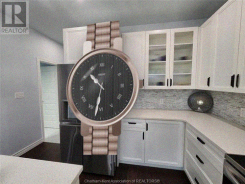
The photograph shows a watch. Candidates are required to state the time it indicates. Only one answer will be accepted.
10:32
